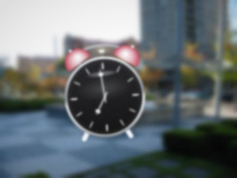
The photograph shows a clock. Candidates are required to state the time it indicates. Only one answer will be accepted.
6:59
